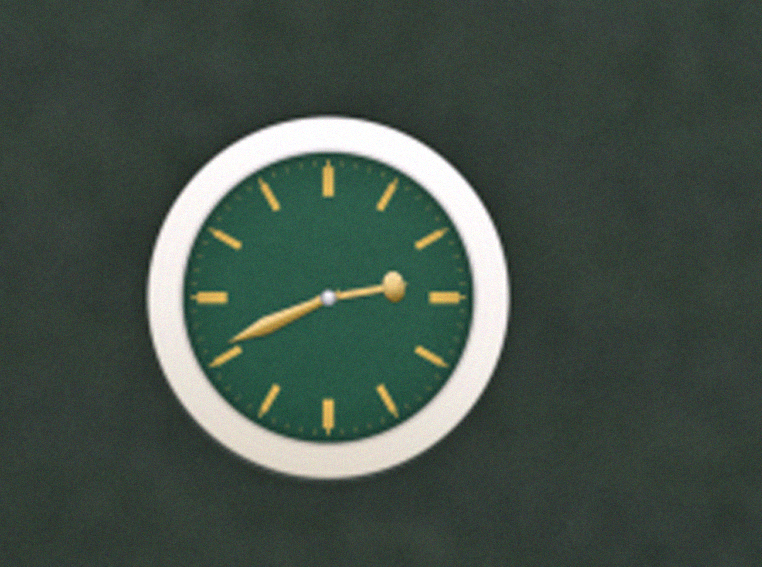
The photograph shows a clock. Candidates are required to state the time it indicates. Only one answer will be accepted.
2:41
